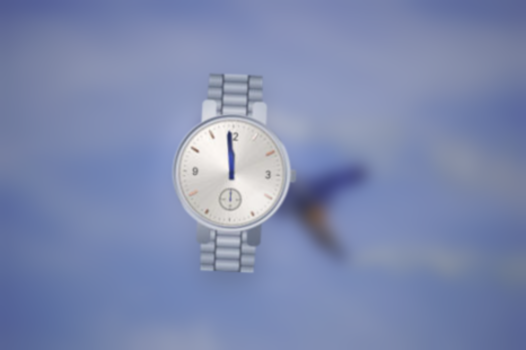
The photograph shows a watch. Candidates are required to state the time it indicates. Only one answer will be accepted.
11:59
